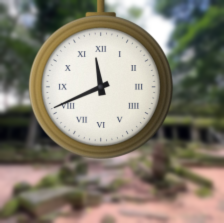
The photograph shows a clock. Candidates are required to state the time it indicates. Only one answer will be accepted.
11:41
